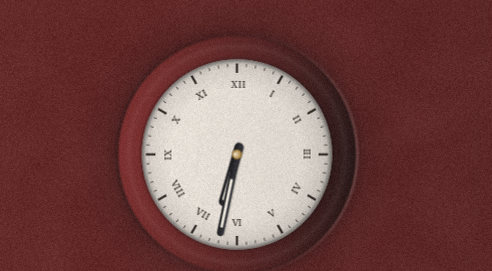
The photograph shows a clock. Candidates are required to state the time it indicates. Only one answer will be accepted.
6:32
